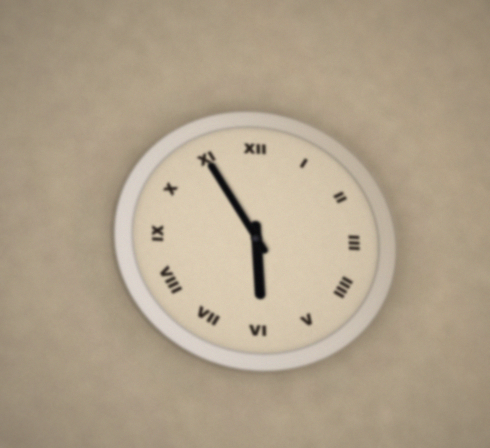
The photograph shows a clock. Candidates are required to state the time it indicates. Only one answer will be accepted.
5:55
